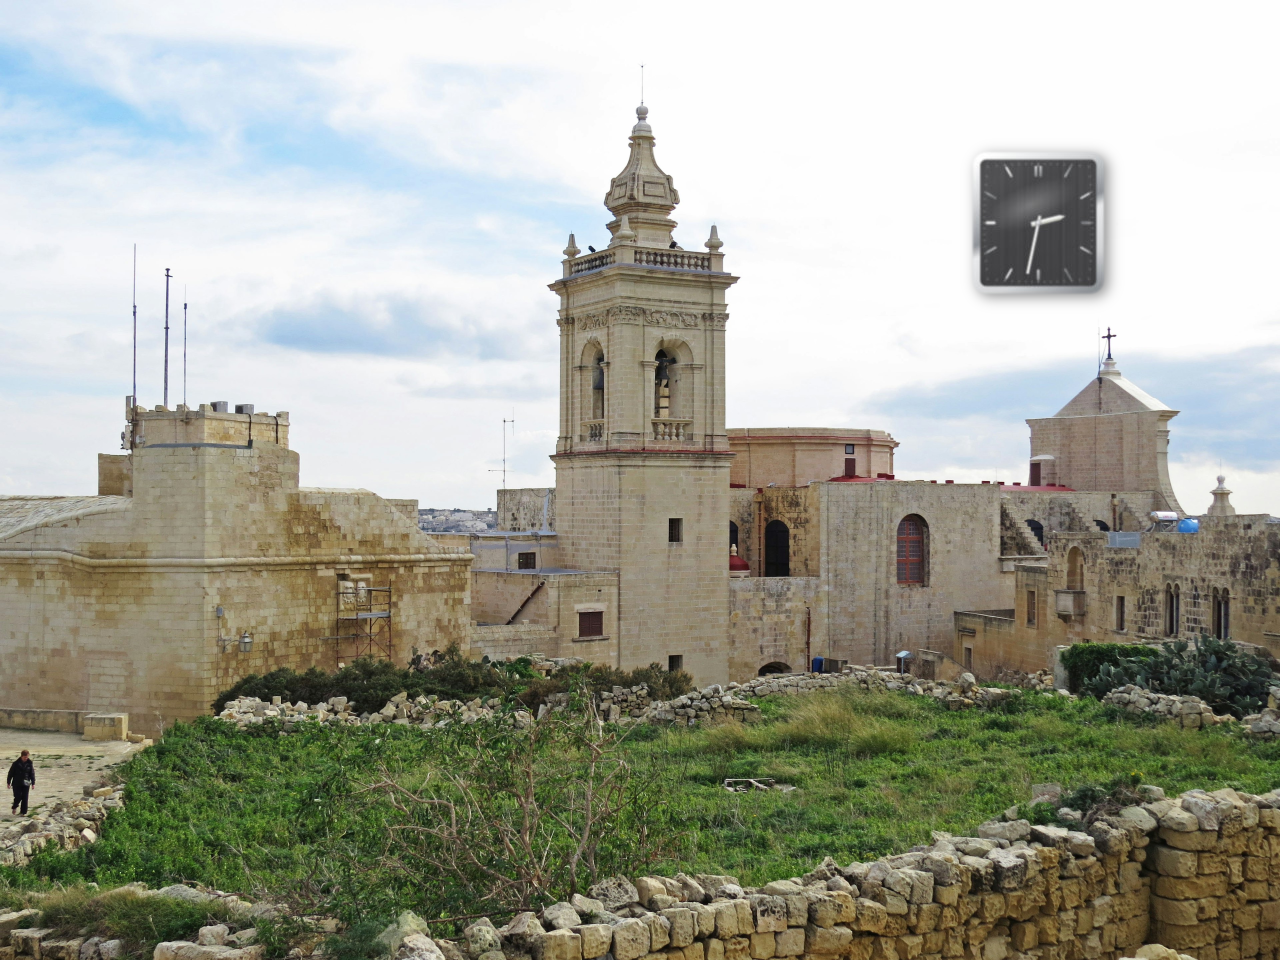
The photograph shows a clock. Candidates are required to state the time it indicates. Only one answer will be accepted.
2:32
